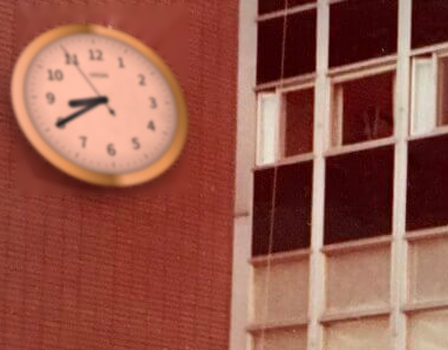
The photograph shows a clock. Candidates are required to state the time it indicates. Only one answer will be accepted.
8:39:55
